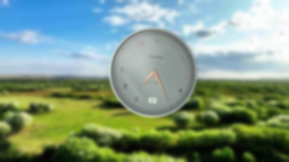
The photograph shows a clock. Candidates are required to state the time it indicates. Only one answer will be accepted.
7:25
